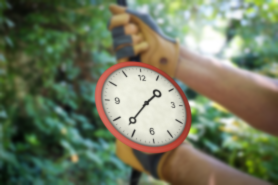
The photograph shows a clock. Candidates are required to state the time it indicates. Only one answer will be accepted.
1:37
